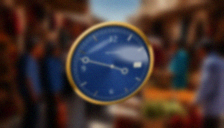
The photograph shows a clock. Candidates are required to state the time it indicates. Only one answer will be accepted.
3:48
